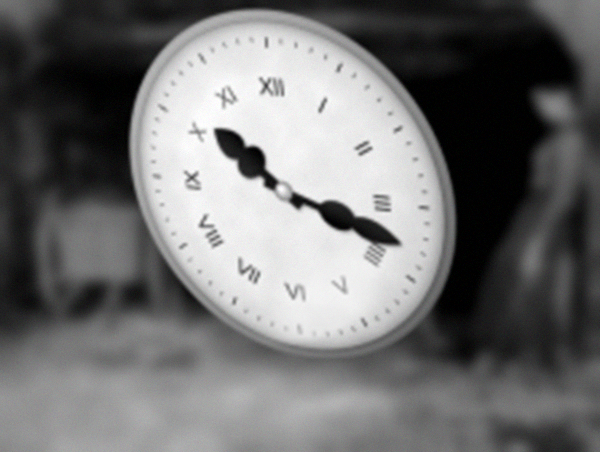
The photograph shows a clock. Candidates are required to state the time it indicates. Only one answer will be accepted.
10:18
